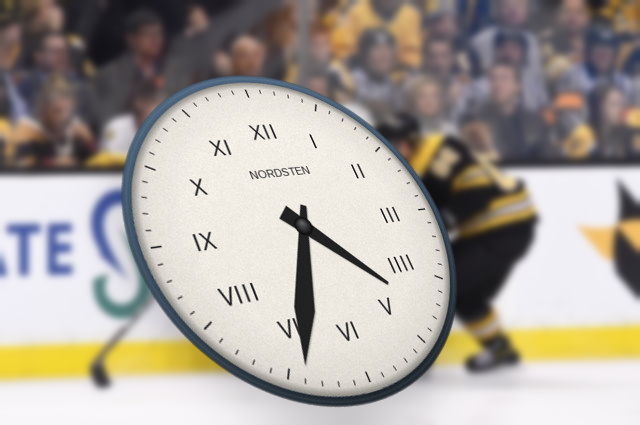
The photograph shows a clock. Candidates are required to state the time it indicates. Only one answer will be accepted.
4:34
